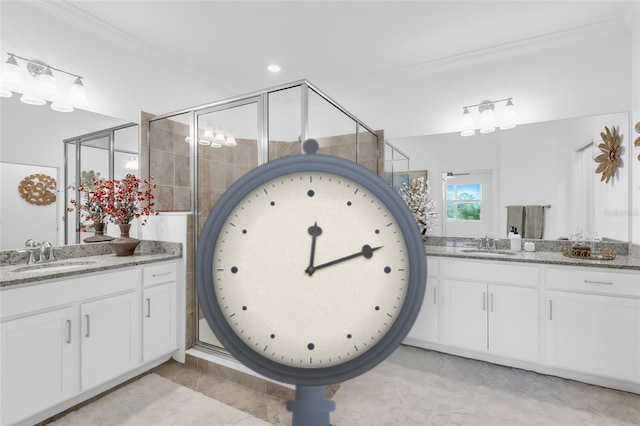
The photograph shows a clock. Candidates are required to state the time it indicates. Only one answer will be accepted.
12:12
